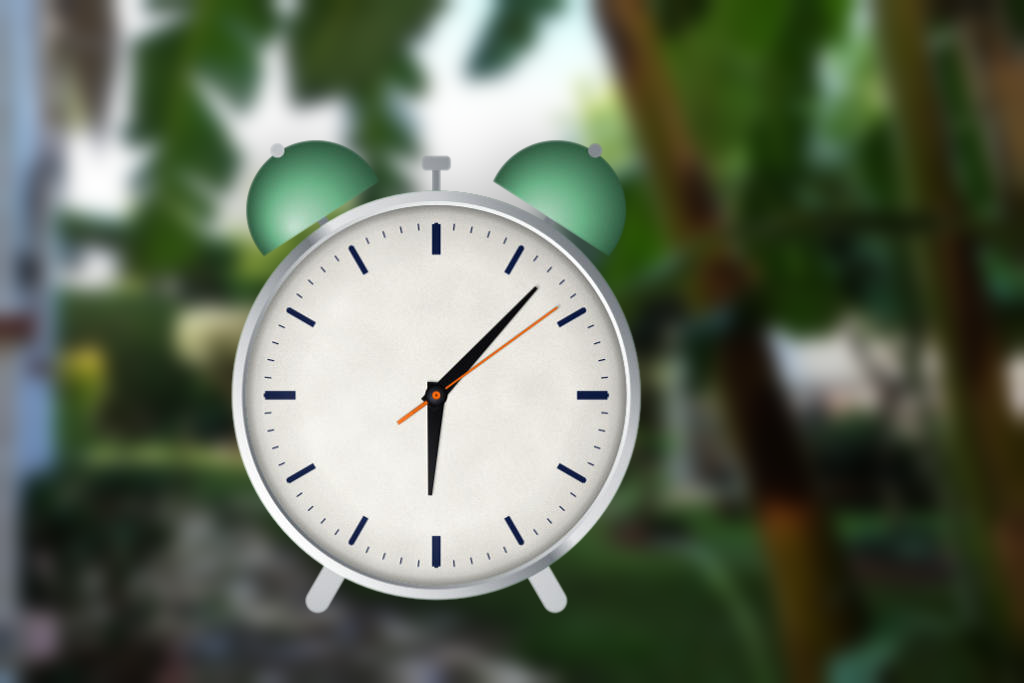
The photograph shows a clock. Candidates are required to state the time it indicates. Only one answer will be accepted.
6:07:09
